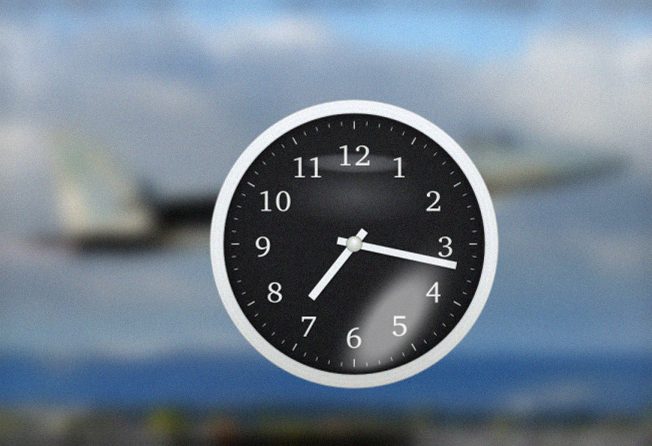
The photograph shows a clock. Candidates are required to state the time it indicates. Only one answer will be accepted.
7:17
